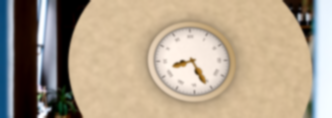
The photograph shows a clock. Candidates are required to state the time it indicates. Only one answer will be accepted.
8:26
